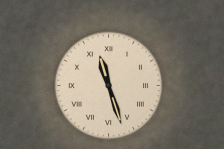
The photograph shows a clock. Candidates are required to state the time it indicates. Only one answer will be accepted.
11:27
